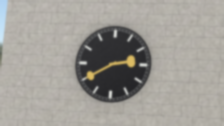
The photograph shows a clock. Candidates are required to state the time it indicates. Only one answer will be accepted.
2:40
